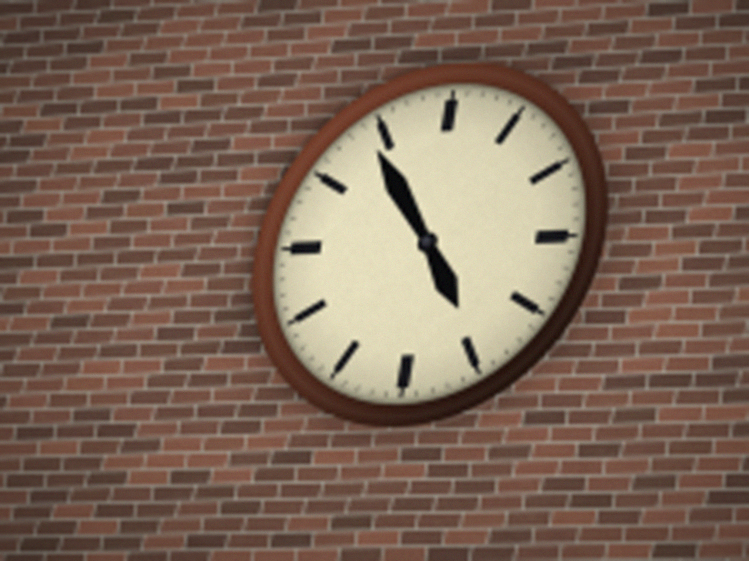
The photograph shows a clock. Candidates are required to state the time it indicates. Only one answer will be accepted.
4:54
